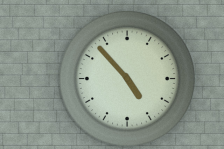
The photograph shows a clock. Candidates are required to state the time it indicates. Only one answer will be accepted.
4:53
